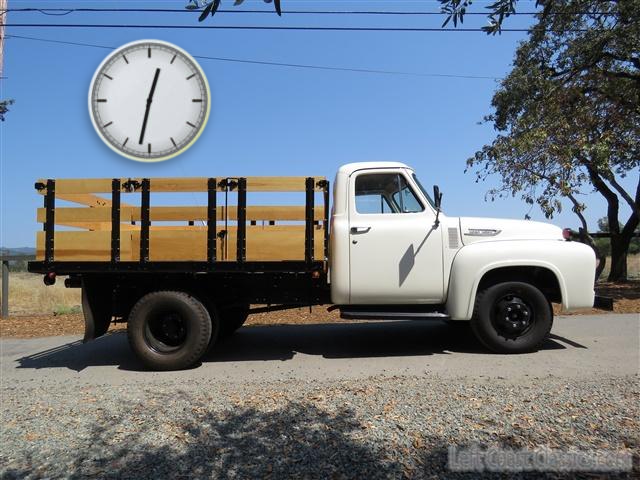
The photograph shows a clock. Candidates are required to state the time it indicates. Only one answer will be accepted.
12:32
